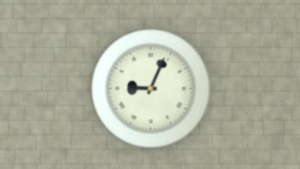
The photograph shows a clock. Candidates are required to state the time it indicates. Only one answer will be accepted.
9:04
